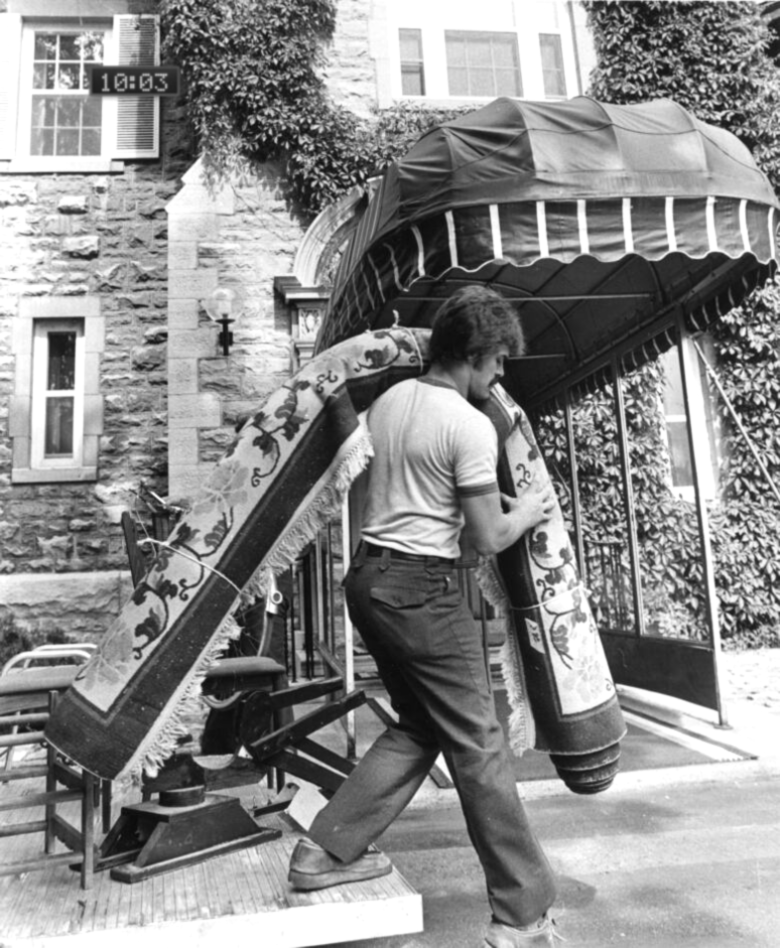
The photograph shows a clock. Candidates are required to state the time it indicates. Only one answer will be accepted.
10:03
